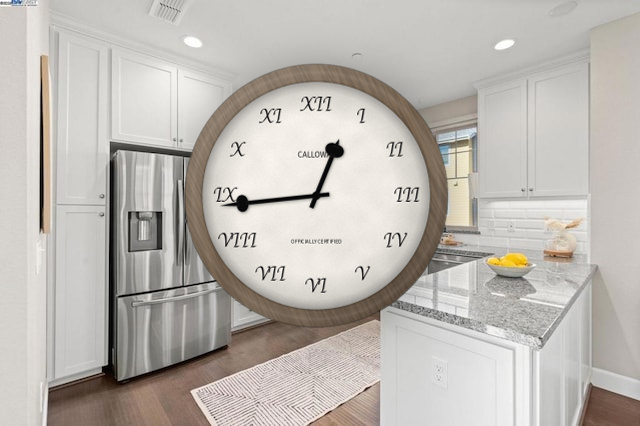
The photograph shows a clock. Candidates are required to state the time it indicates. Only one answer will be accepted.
12:44
